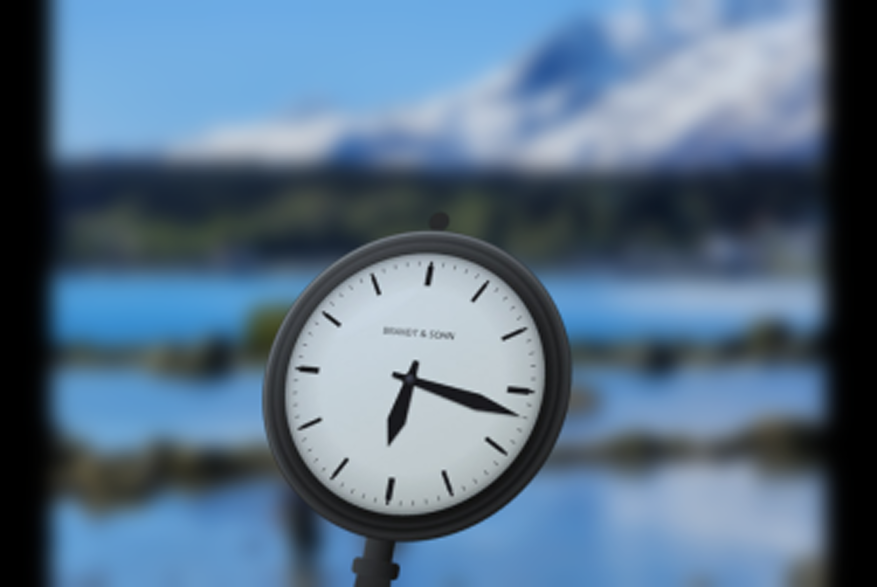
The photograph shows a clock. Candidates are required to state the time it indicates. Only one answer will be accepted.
6:17
